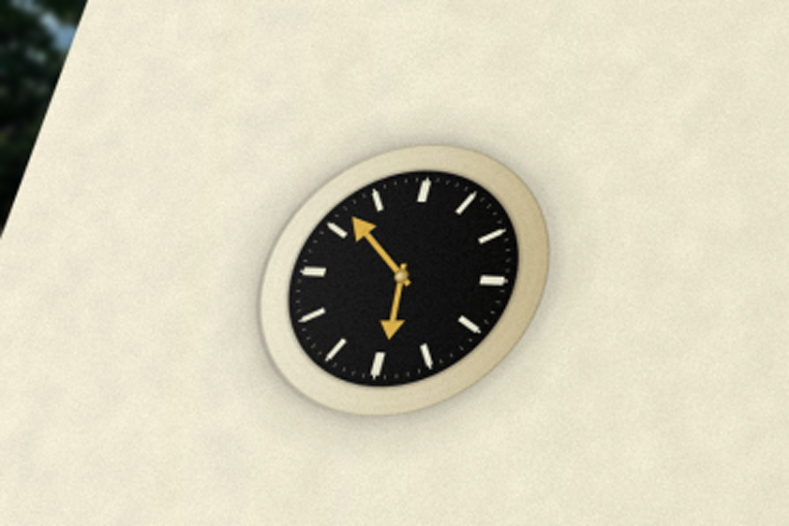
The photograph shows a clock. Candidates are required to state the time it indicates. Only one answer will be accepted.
5:52
